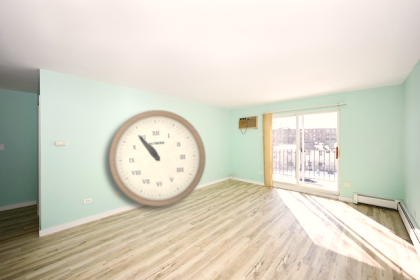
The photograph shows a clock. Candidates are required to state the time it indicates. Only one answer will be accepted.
10:54
